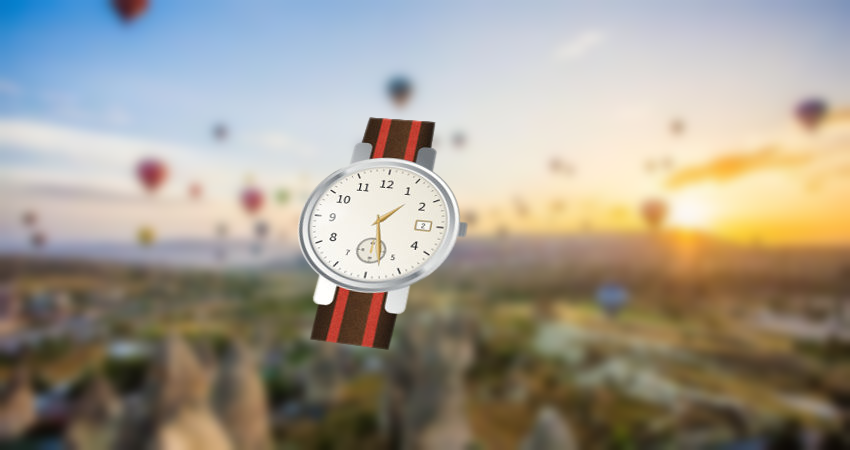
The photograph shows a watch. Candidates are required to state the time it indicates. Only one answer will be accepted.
1:28
